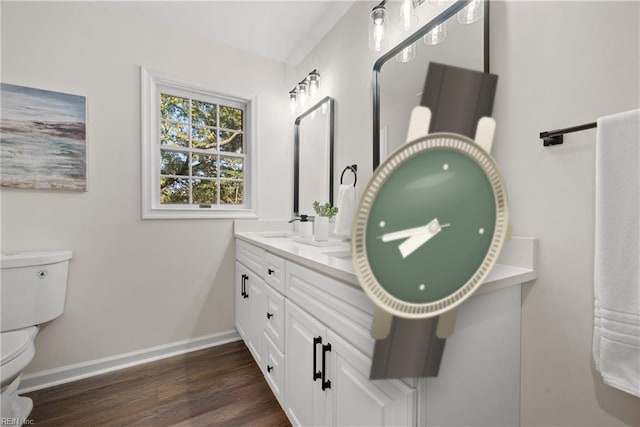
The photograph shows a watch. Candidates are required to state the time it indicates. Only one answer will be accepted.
7:42:43
